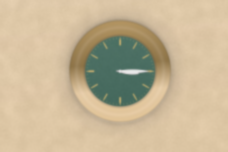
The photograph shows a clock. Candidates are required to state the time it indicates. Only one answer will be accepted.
3:15
